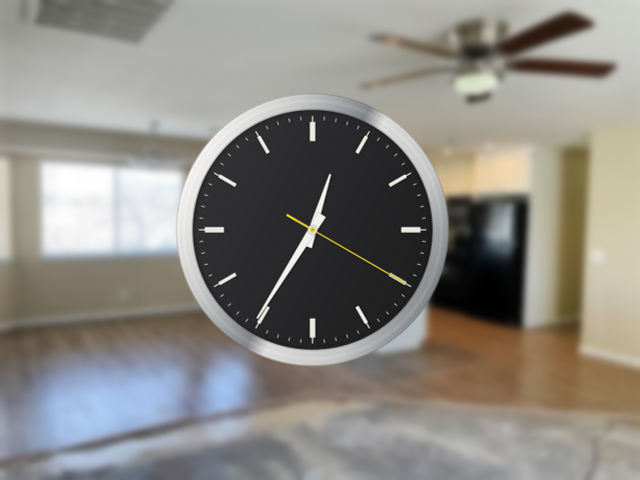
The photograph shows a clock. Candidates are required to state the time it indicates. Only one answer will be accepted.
12:35:20
